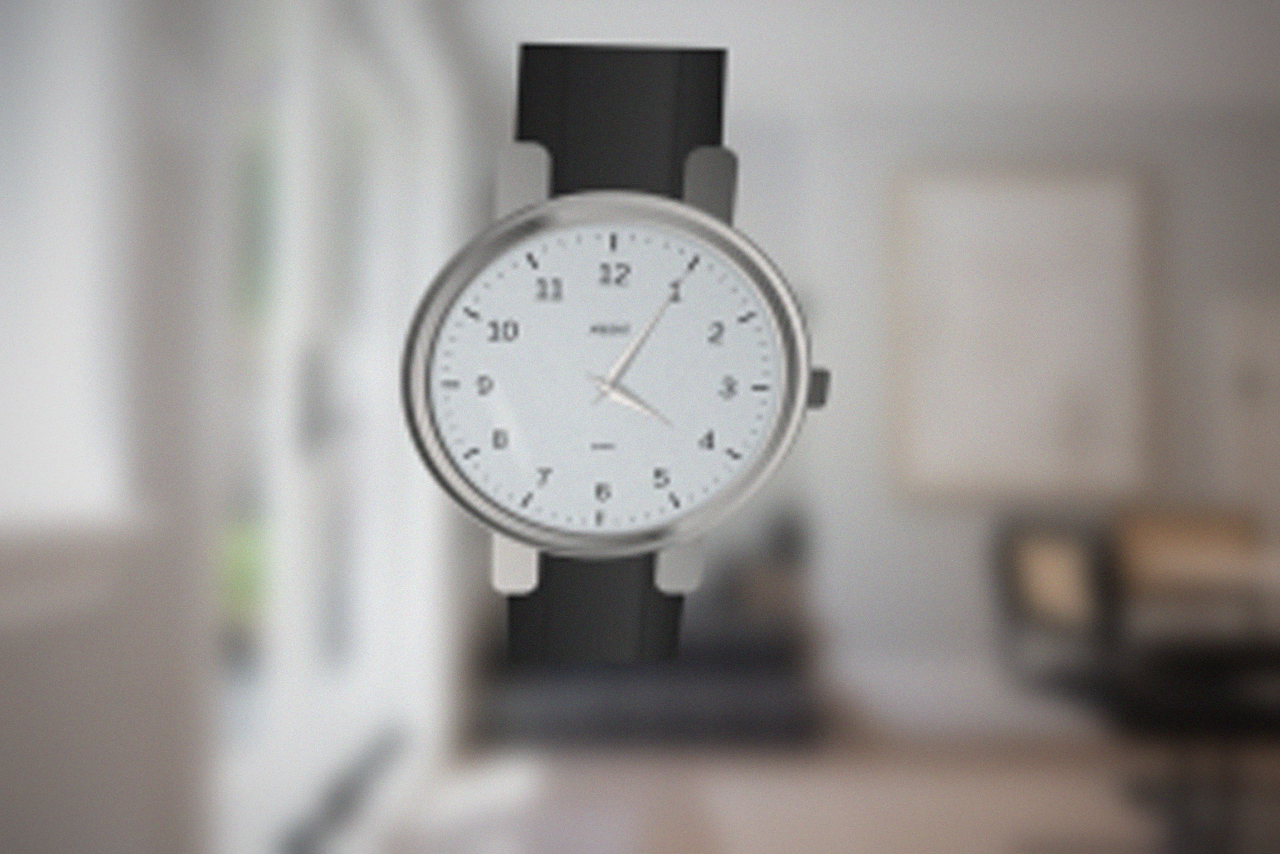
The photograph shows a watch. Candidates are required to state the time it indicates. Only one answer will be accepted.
4:05
